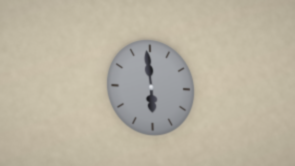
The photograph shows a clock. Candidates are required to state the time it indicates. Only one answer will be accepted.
5:59
